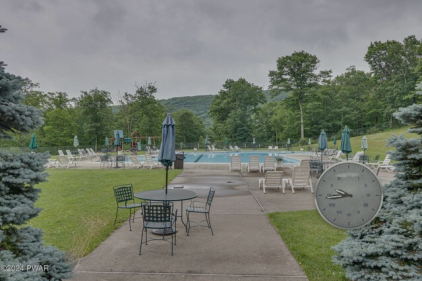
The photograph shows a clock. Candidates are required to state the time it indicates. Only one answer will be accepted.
9:44
